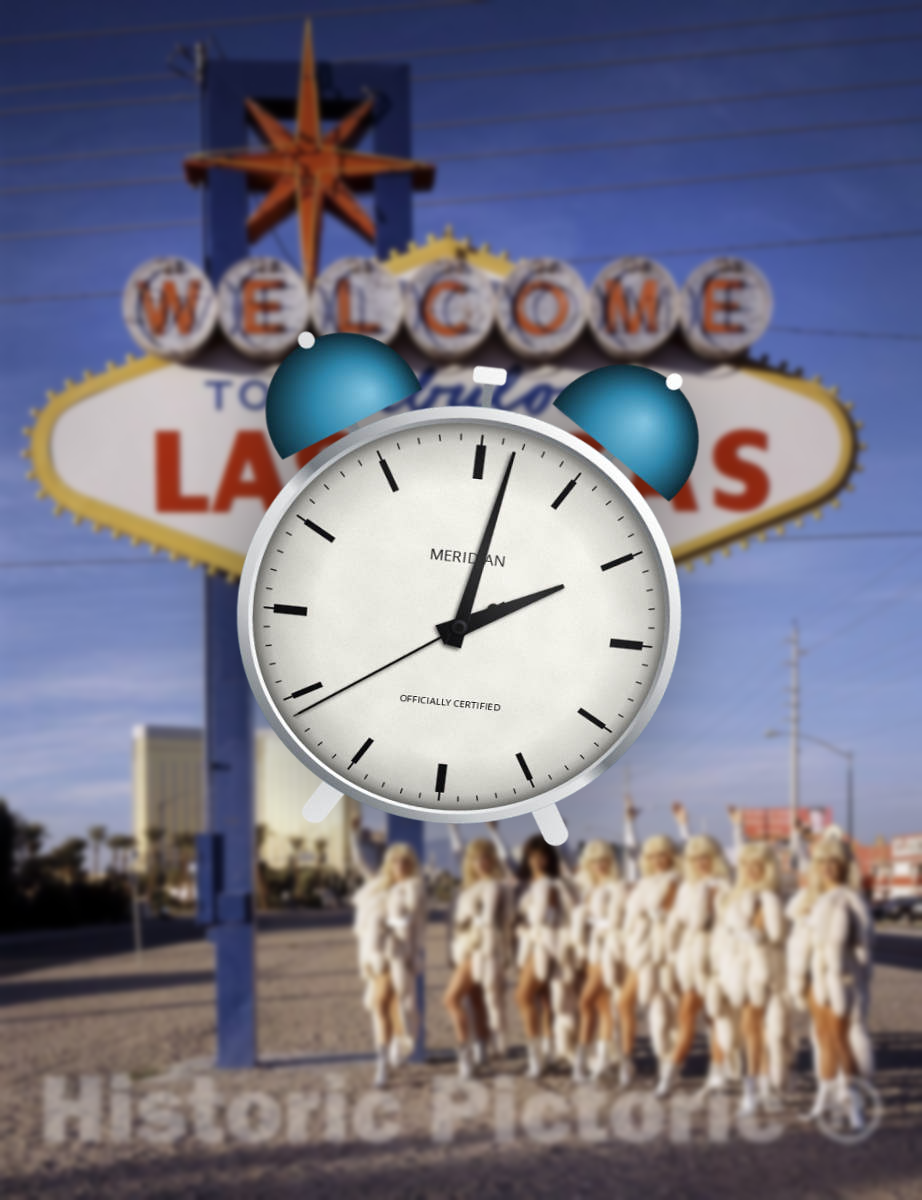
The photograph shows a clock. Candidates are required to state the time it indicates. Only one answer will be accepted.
2:01:39
